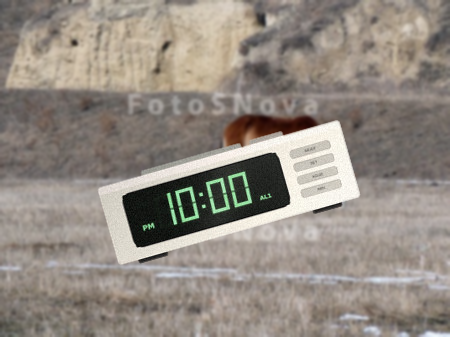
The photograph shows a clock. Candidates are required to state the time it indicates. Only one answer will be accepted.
10:00
